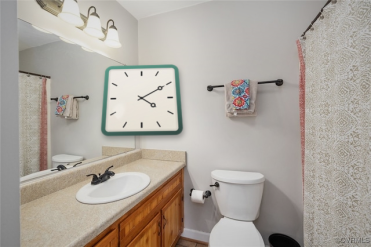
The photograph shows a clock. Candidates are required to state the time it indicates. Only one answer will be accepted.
4:10
